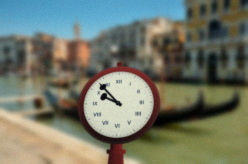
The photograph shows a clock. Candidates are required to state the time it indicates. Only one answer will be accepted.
9:53
